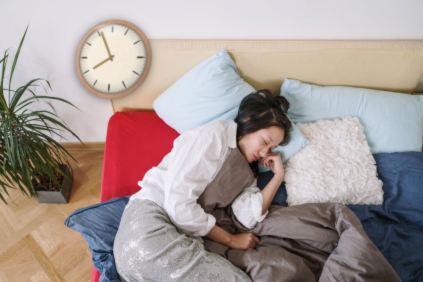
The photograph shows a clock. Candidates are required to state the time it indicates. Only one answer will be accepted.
7:56
